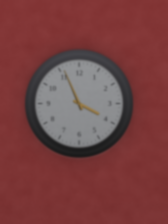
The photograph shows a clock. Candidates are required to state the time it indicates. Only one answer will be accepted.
3:56
